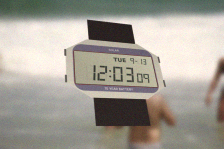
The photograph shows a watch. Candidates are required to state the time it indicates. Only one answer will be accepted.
12:03:09
